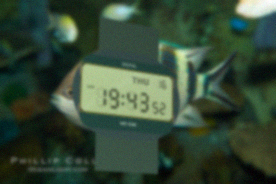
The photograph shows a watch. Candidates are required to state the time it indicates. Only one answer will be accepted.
19:43:52
